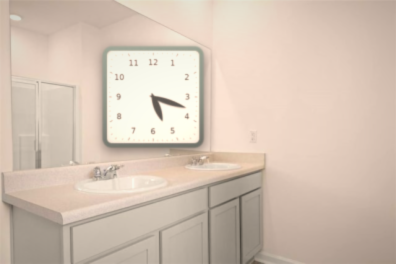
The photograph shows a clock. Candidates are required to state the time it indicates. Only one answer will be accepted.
5:18
